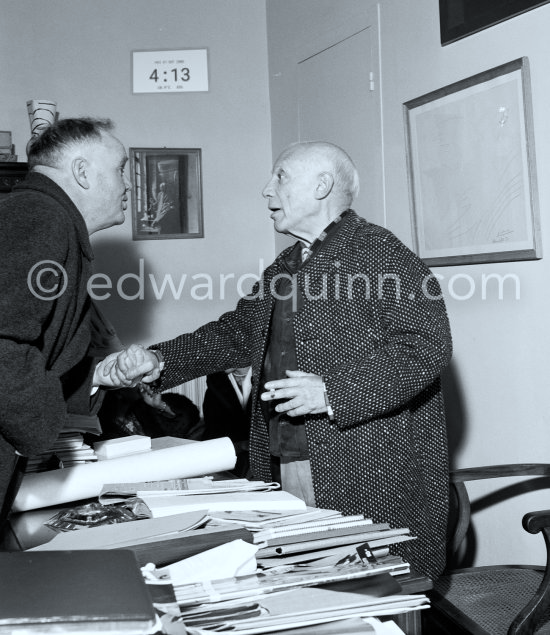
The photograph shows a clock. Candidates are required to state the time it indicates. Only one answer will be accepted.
4:13
